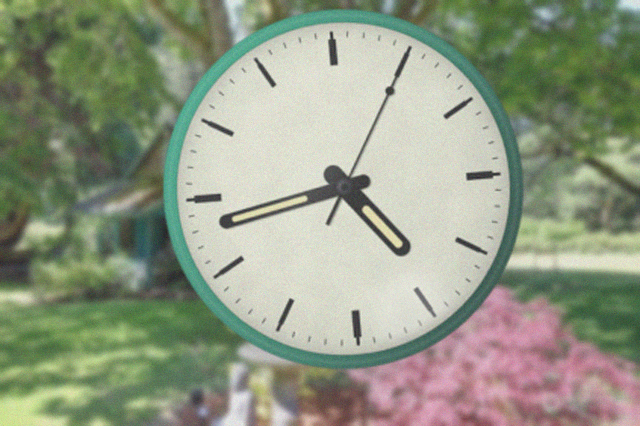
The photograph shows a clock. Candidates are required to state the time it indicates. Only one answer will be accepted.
4:43:05
